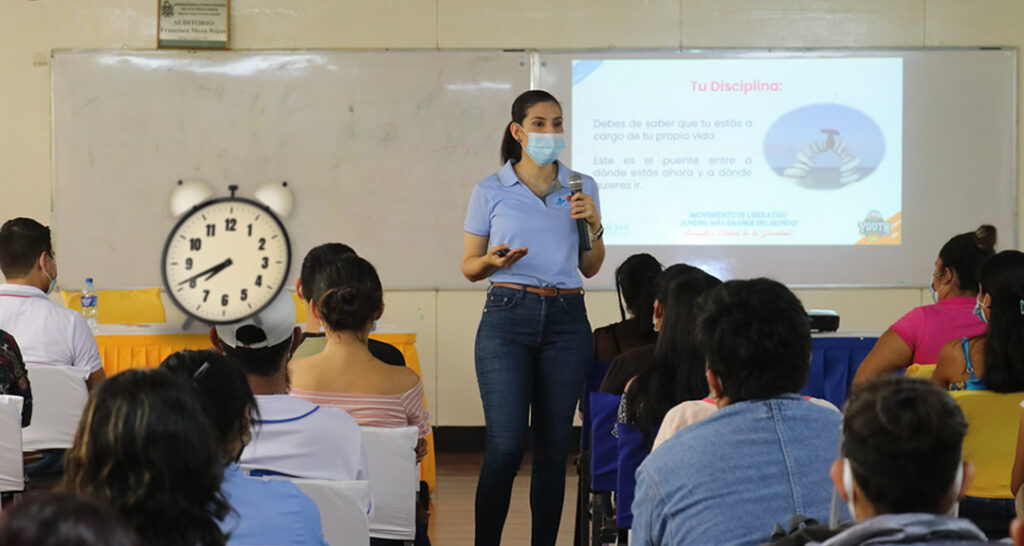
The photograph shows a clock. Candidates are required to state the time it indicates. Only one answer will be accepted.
7:41
